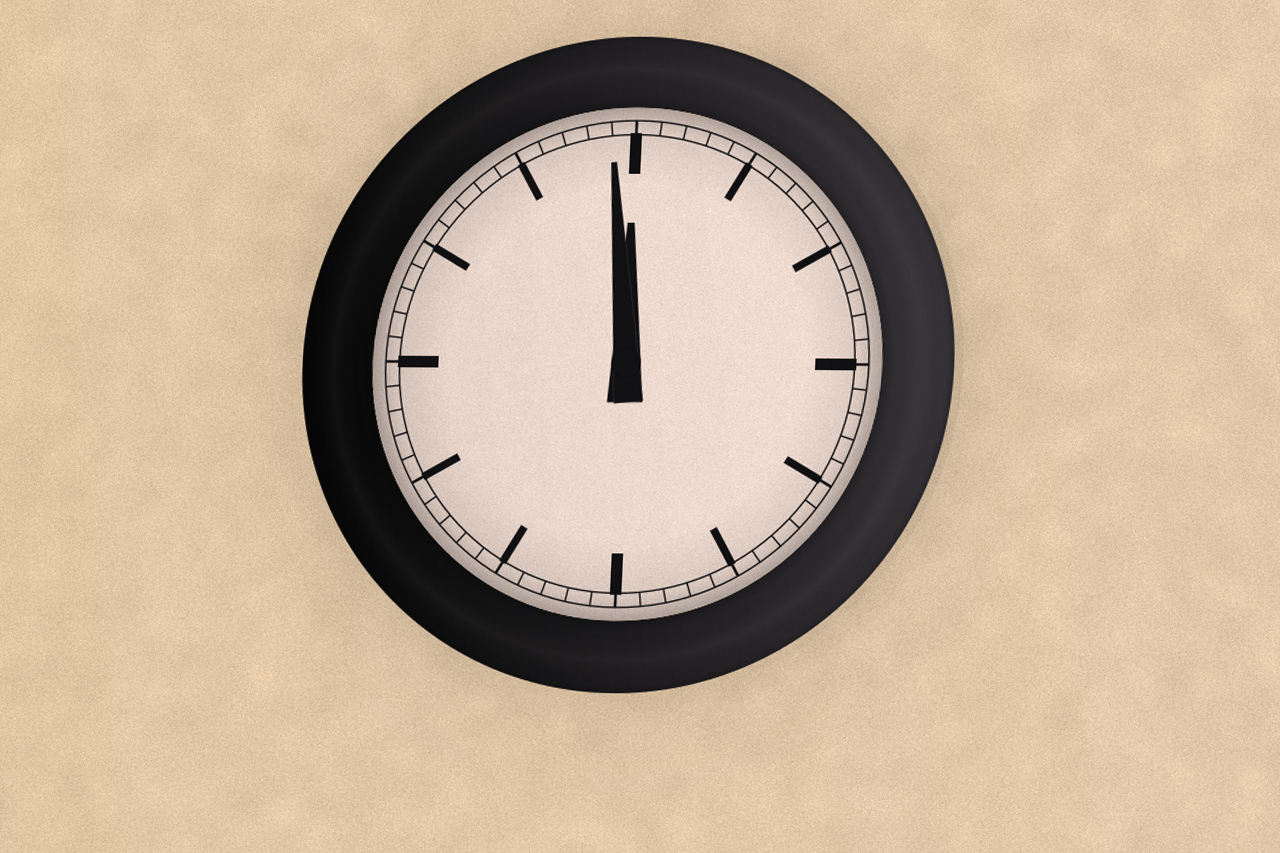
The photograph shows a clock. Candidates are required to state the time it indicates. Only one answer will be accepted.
11:59
